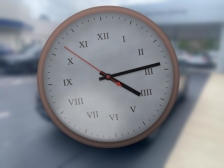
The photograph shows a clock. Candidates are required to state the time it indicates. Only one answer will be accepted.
4:13:52
